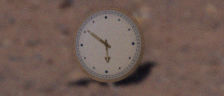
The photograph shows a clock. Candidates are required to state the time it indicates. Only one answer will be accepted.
5:51
